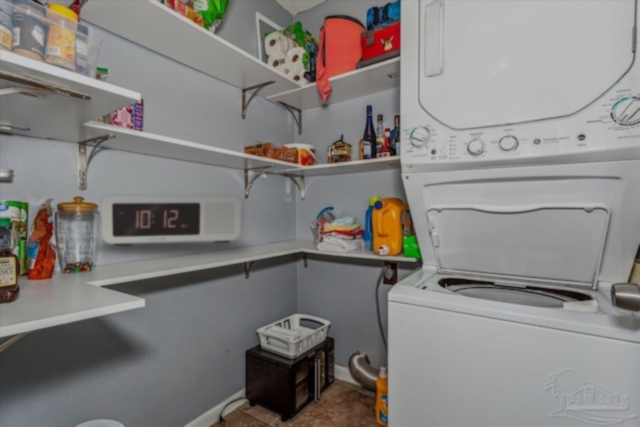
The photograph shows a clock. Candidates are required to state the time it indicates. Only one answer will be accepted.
10:12
